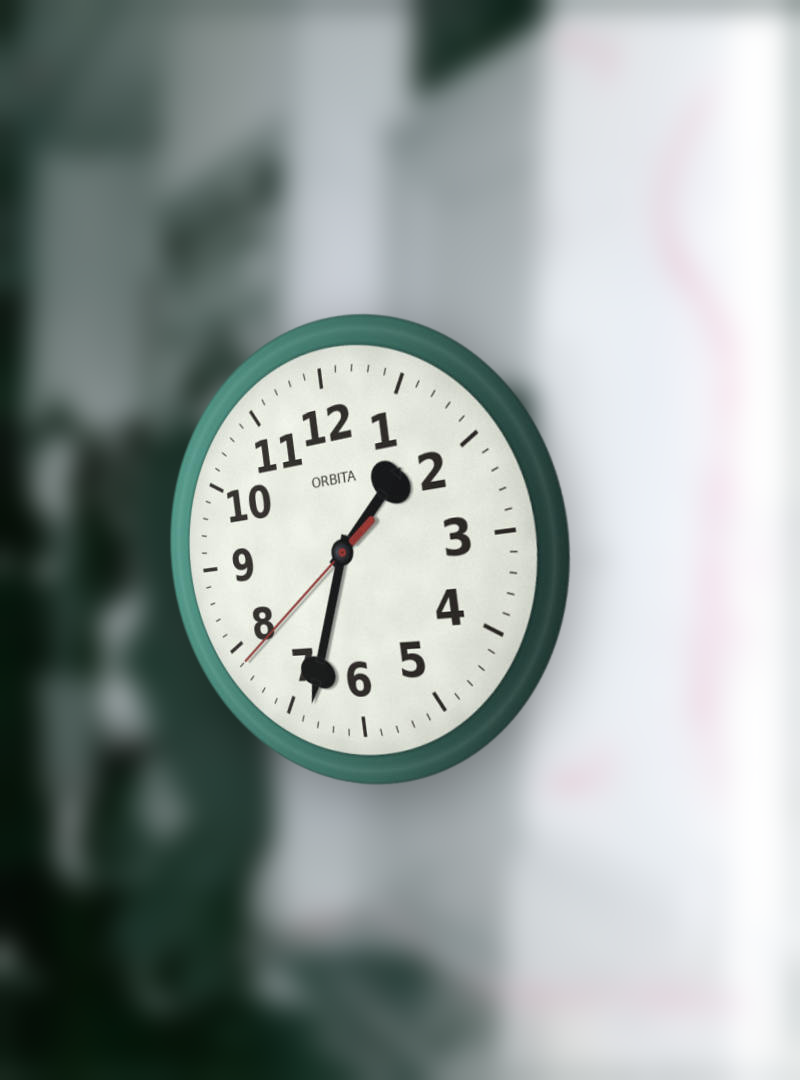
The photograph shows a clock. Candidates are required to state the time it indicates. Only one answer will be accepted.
1:33:39
